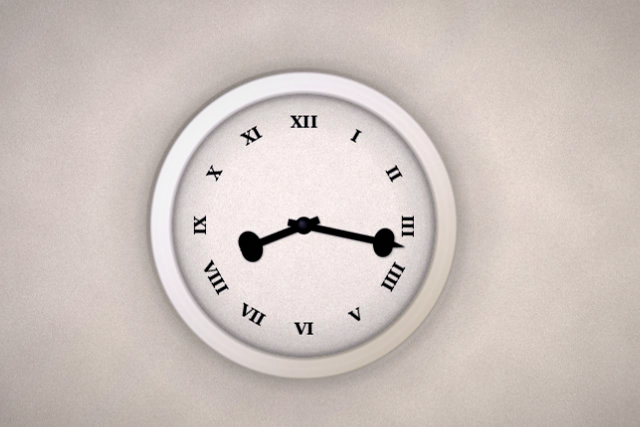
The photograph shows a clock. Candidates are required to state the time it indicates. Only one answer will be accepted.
8:17
